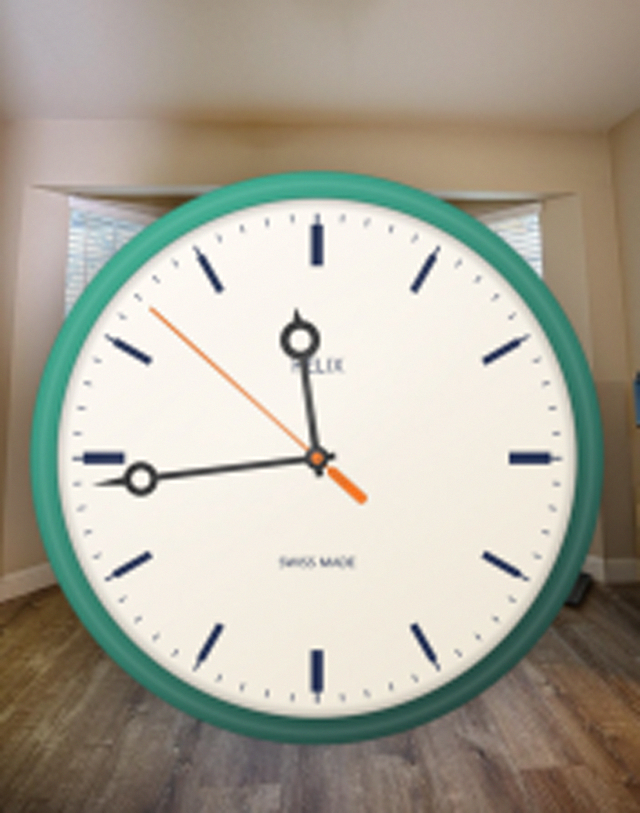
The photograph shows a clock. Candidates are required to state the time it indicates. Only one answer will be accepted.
11:43:52
